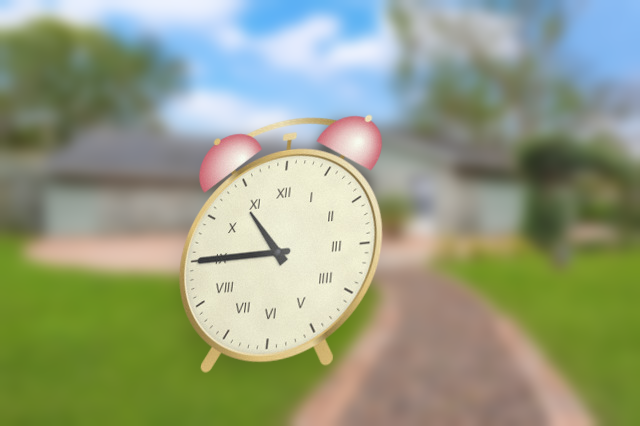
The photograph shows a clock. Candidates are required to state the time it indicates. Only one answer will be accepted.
10:45
